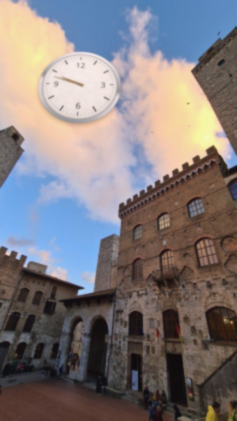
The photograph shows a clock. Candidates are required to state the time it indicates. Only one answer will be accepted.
9:48
